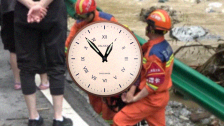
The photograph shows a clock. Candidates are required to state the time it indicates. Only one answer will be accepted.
12:53
